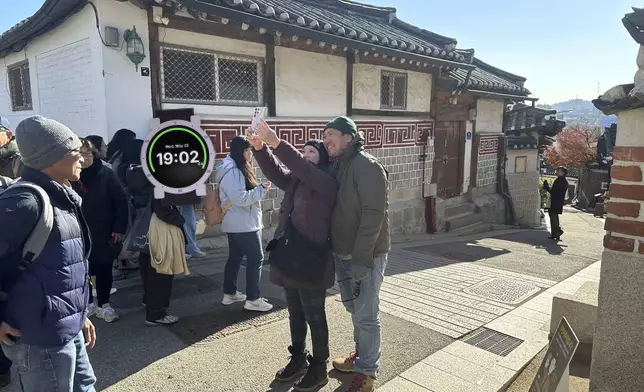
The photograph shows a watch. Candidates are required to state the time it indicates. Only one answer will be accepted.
19:02
